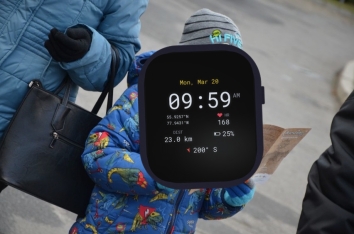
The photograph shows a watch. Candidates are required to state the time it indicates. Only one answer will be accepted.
9:59
